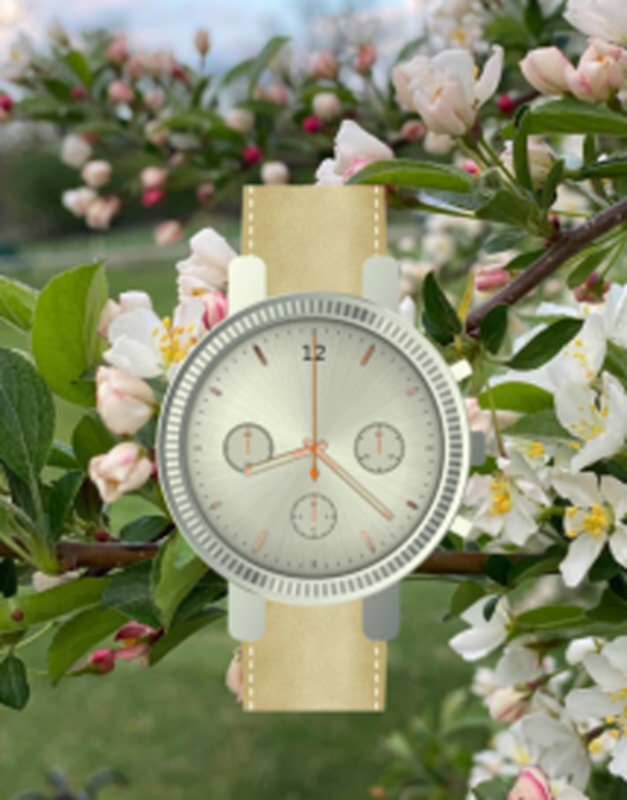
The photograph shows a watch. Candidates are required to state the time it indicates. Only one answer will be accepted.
8:22
